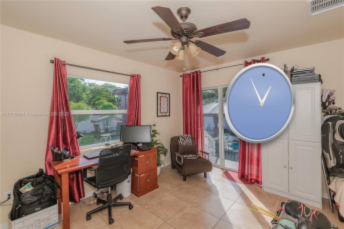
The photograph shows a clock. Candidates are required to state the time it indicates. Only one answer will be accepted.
12:55
